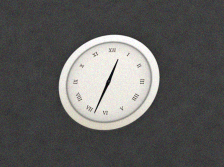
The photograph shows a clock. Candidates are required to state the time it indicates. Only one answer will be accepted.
12:33
